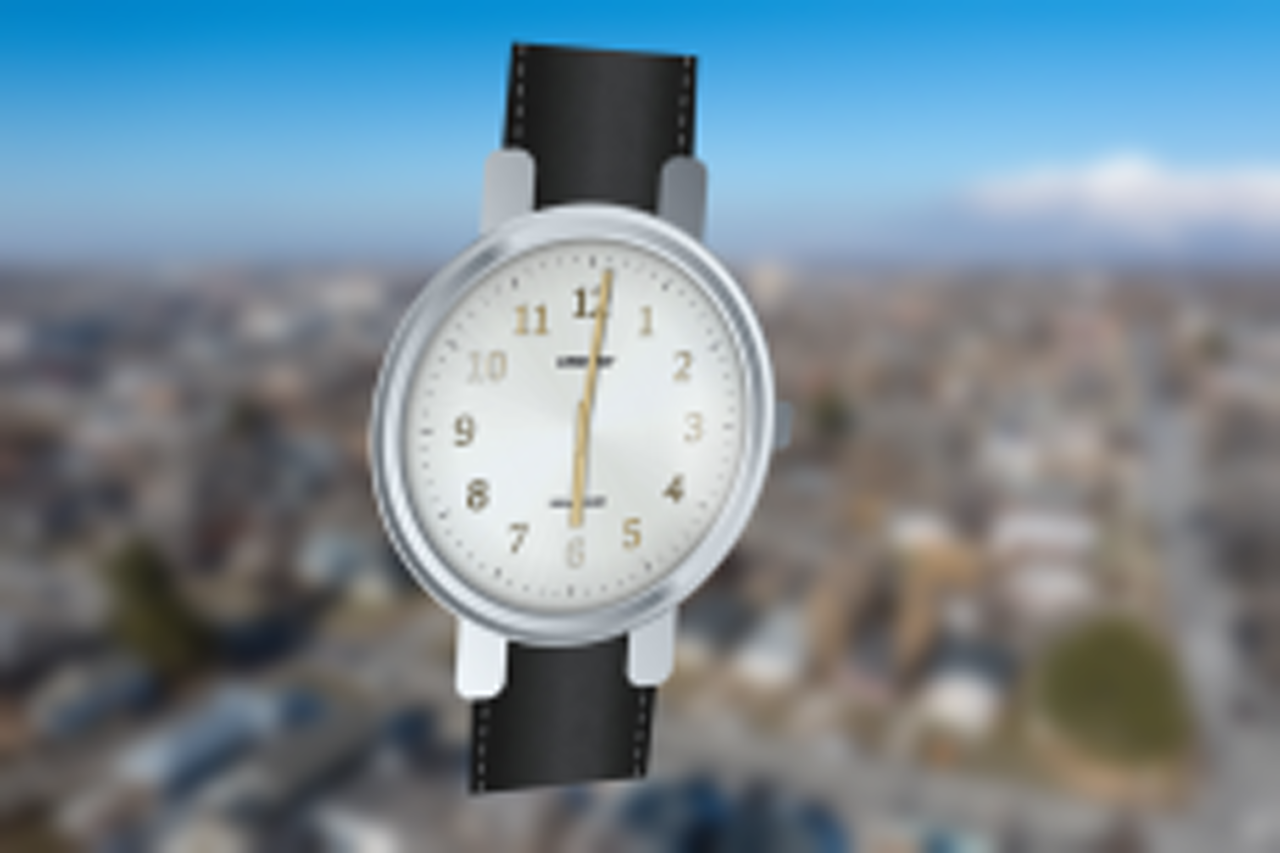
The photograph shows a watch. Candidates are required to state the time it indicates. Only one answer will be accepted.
6:01
